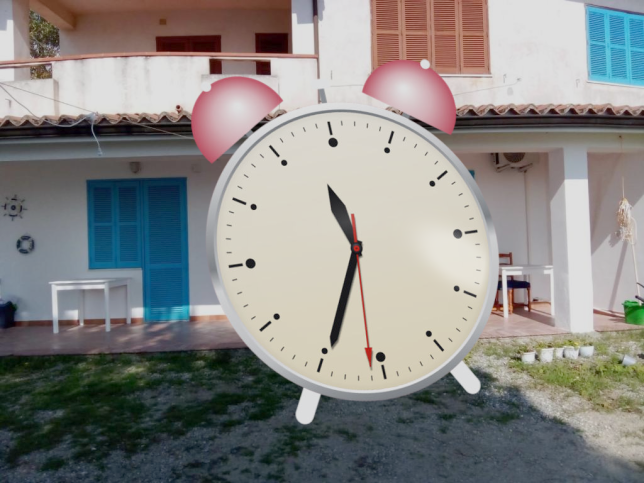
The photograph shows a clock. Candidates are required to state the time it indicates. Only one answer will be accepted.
11:34:31
